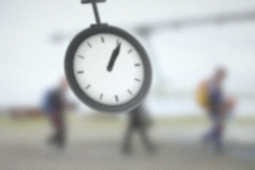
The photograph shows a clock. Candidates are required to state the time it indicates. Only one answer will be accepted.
1:06
